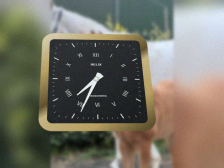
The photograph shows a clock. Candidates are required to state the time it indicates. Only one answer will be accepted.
7:34
